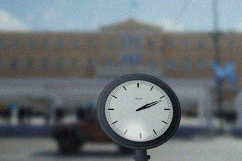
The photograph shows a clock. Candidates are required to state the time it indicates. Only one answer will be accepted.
2:11
